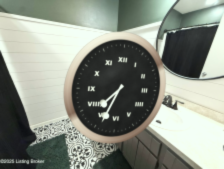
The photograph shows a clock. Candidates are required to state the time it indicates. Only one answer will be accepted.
7:34
